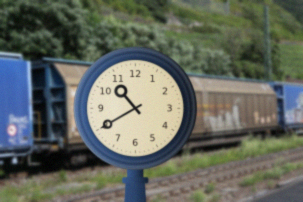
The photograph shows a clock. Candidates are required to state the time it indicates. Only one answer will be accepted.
10:40
